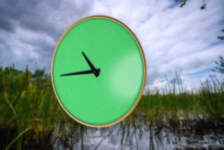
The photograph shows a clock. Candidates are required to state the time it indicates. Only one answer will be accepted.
10:44
